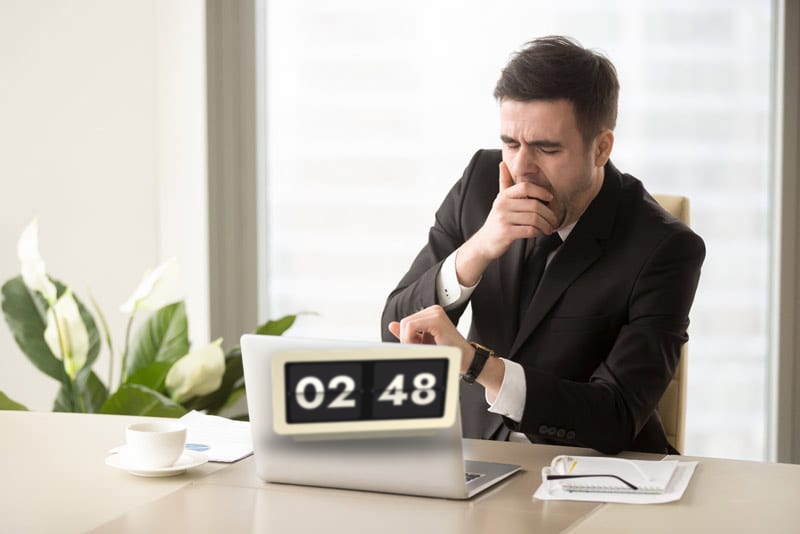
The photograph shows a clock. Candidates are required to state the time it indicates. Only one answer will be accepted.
2:48
